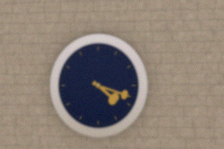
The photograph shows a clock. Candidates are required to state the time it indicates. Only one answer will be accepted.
4:18
